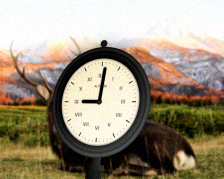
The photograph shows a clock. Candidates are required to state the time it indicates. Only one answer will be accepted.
9:01
